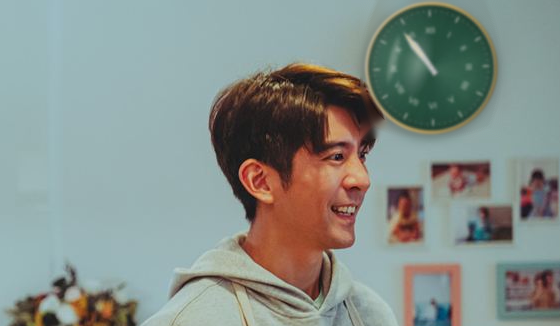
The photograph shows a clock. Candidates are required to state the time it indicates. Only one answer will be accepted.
10:54
